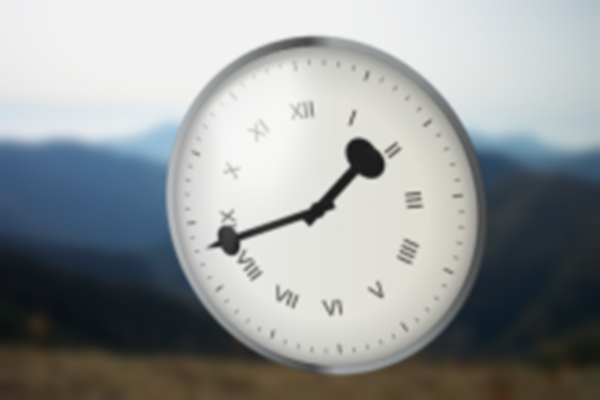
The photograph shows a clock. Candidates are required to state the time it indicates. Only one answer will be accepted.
1:43
